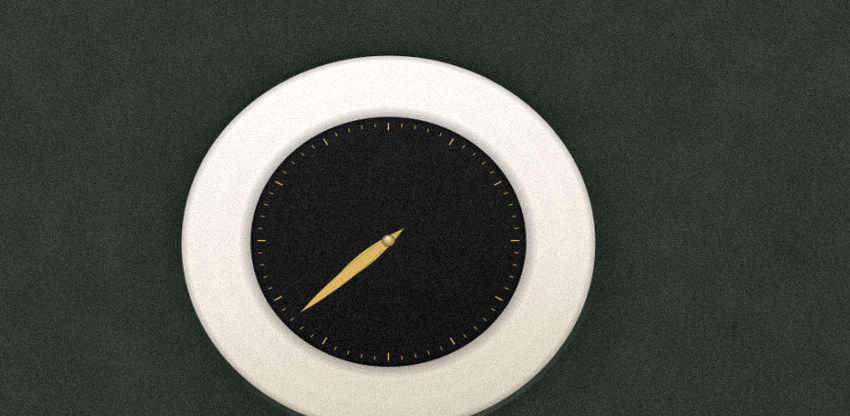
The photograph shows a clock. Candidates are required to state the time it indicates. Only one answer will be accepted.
7:38
